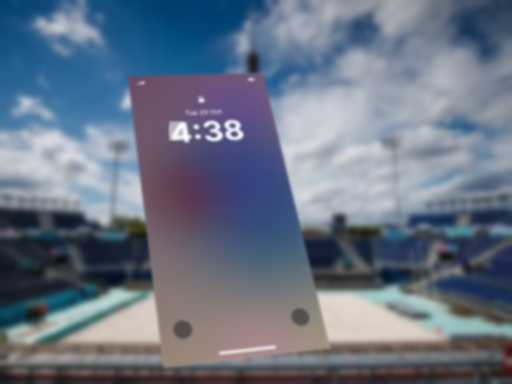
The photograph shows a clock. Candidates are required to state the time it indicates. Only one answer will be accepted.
4:38
